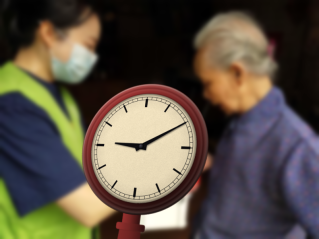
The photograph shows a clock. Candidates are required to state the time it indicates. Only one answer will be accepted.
9:10
